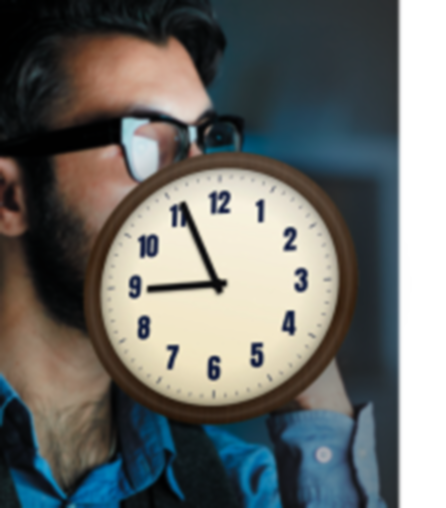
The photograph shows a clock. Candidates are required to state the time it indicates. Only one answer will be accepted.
8:56
